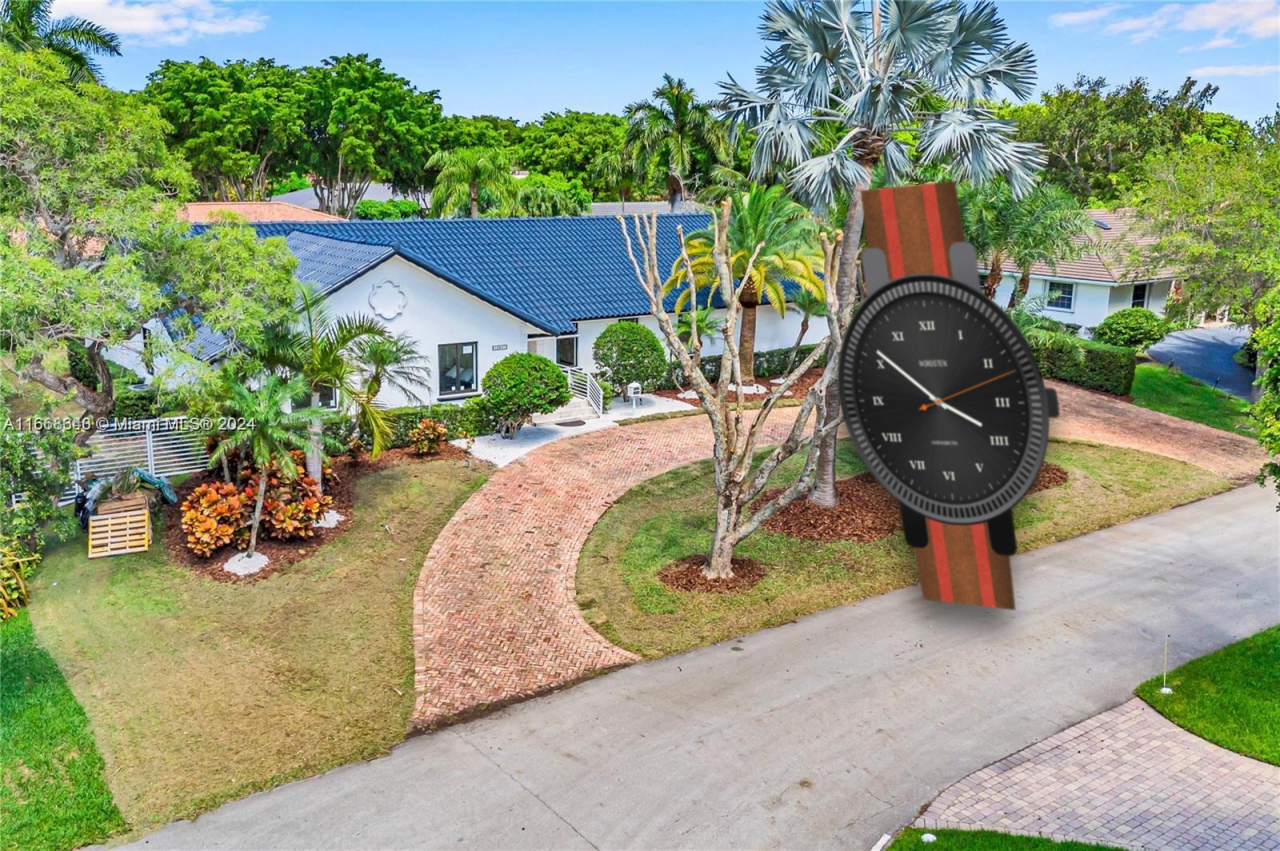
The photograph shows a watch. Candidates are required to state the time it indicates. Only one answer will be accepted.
3:51:12
